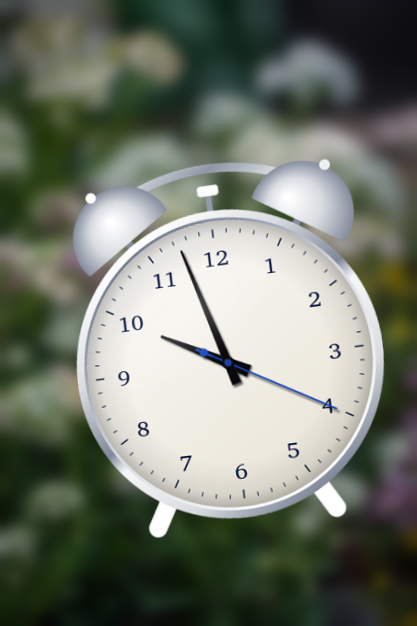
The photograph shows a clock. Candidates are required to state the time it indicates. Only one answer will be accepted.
9:57:20
